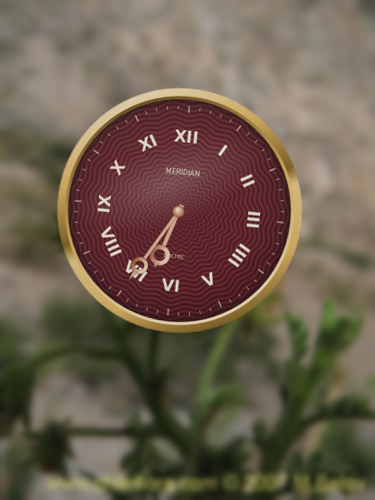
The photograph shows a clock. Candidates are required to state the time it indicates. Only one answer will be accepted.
6:35
